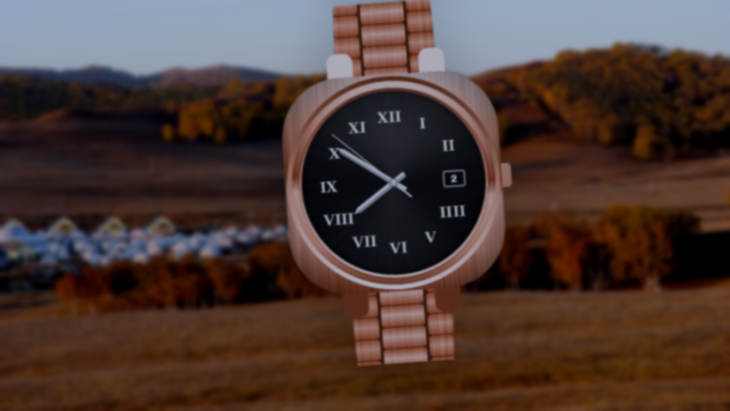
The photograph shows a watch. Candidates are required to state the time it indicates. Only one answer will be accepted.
7:50:52
